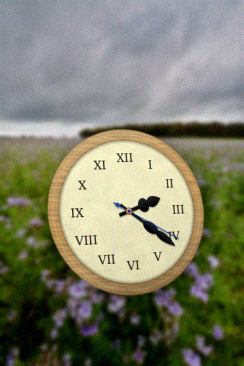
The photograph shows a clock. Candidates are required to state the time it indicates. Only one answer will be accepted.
2:21:20
